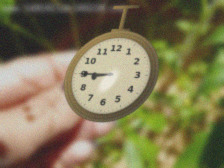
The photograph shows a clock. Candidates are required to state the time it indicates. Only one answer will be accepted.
8:45
